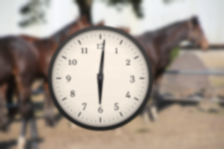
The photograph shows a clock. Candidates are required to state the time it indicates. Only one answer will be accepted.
6:01
